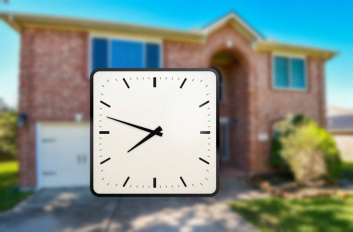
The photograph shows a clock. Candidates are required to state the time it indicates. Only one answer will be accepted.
7:48
